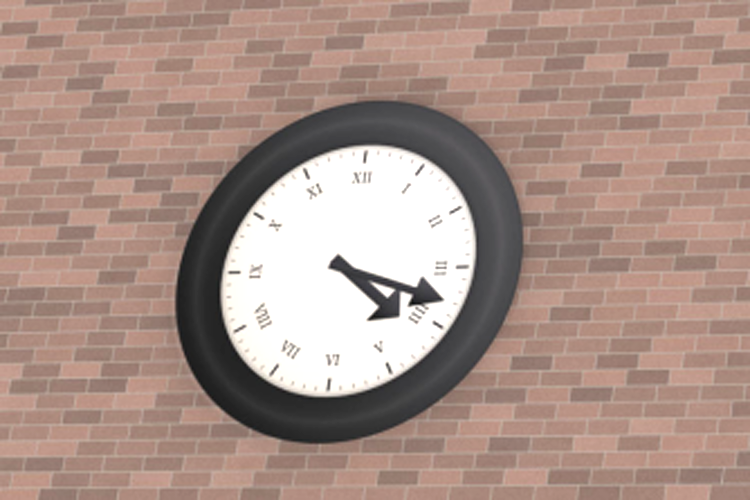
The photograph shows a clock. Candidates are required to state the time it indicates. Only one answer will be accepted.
4:18
